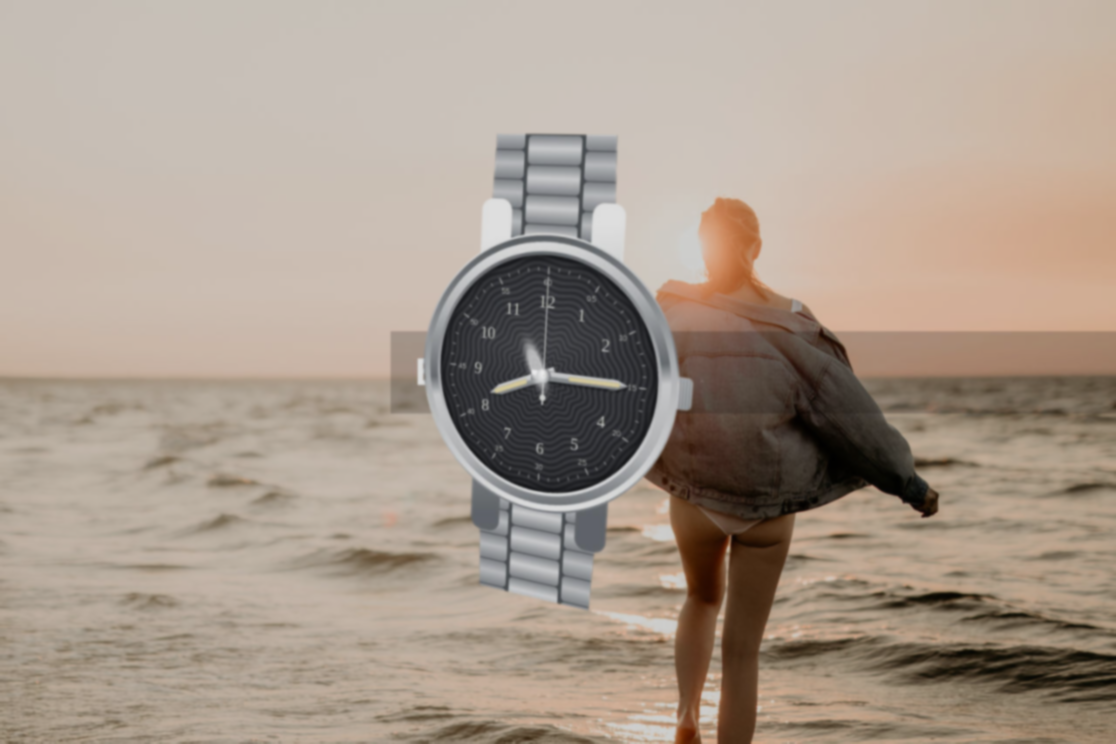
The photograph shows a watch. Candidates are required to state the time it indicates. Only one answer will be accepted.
8:15:00
